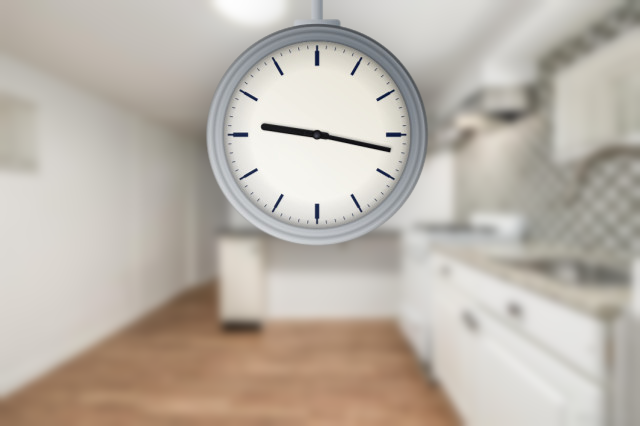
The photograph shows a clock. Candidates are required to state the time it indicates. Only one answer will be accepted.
9:17
